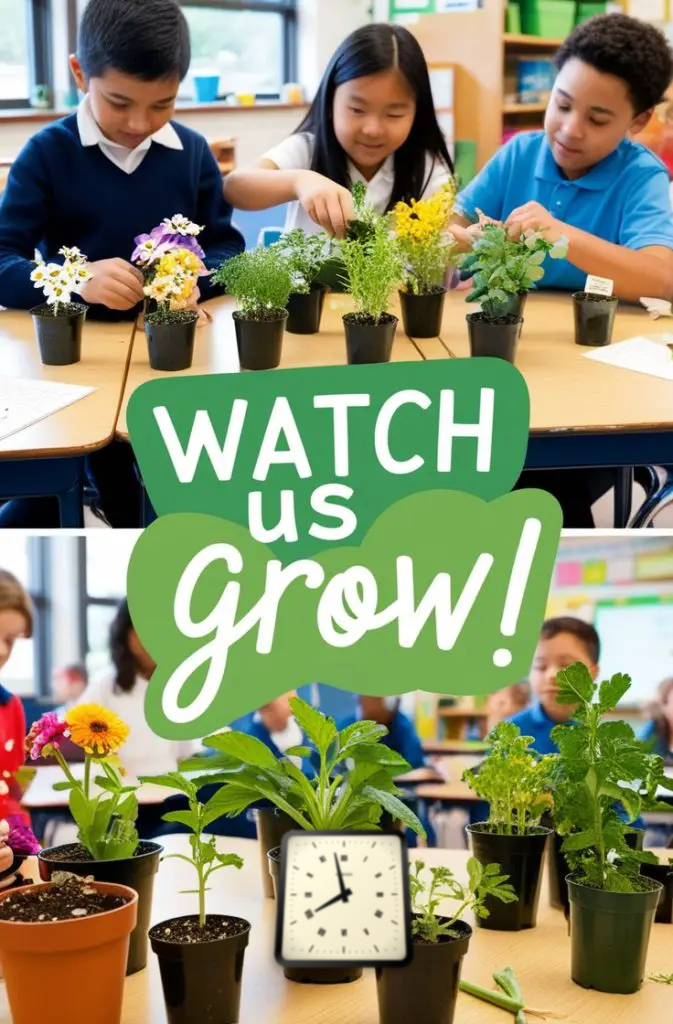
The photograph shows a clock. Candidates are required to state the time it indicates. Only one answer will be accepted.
7:58
